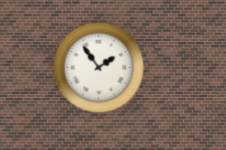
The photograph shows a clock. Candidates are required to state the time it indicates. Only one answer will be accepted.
1:54
